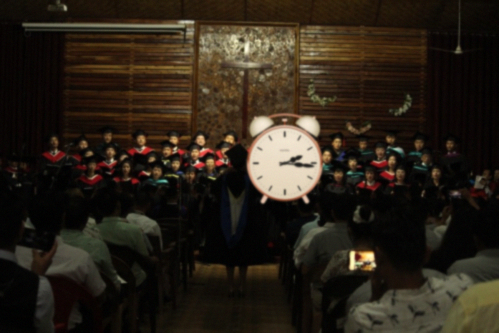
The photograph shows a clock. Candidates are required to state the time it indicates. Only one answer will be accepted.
2:16
